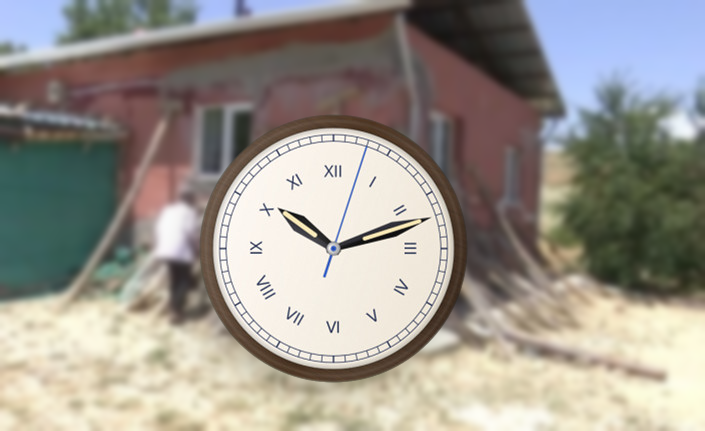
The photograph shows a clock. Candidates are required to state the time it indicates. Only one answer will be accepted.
10:12:03
